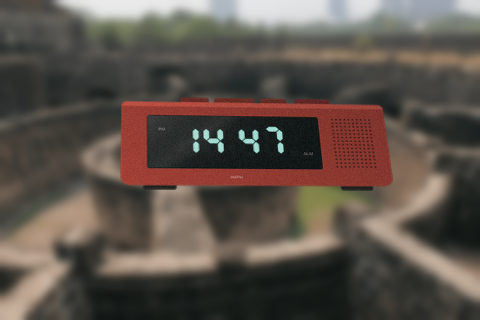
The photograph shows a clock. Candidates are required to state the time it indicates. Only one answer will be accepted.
14:47
